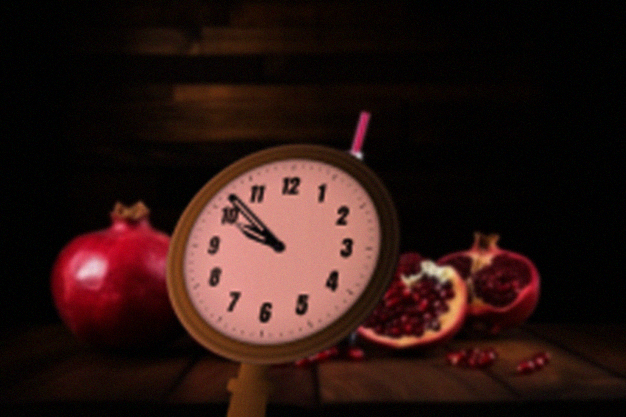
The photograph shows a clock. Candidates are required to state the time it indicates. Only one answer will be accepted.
9:52
